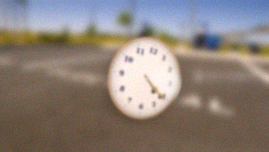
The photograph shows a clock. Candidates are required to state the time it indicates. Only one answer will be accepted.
4:21
